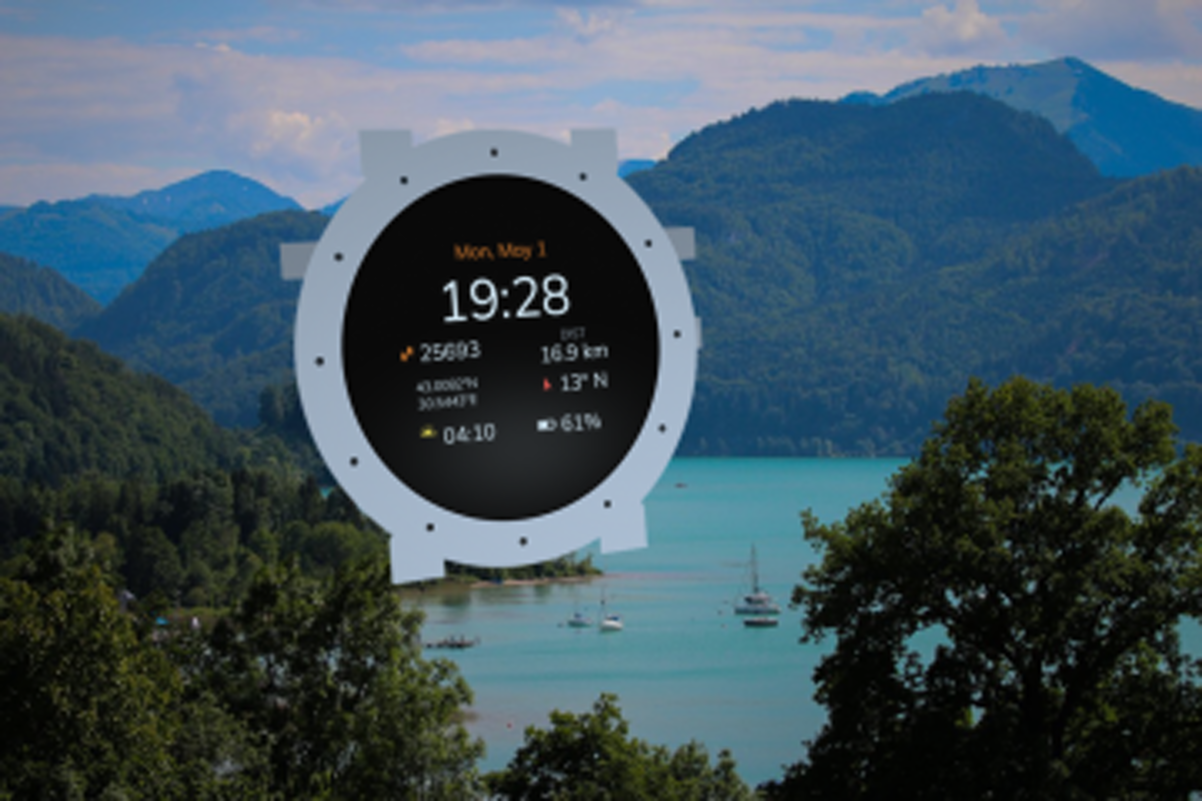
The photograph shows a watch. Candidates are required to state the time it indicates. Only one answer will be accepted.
19:28
